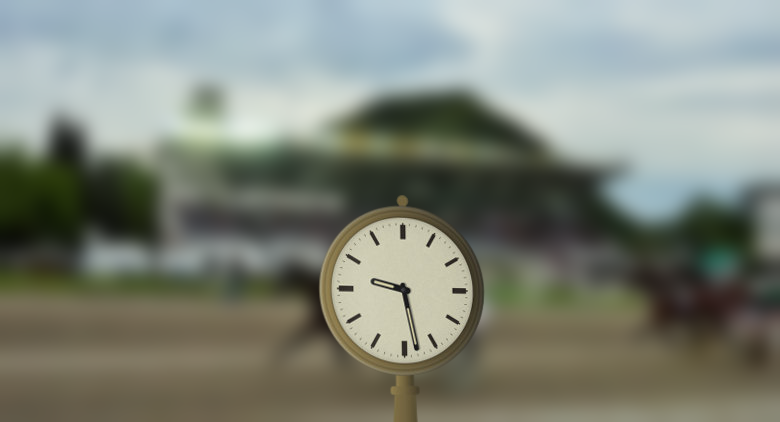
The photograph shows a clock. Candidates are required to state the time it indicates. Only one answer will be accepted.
9:28
